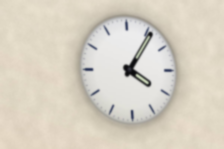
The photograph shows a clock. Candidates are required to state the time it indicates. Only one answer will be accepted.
4:06
